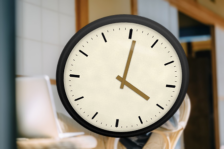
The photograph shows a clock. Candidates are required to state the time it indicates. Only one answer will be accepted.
4:01
